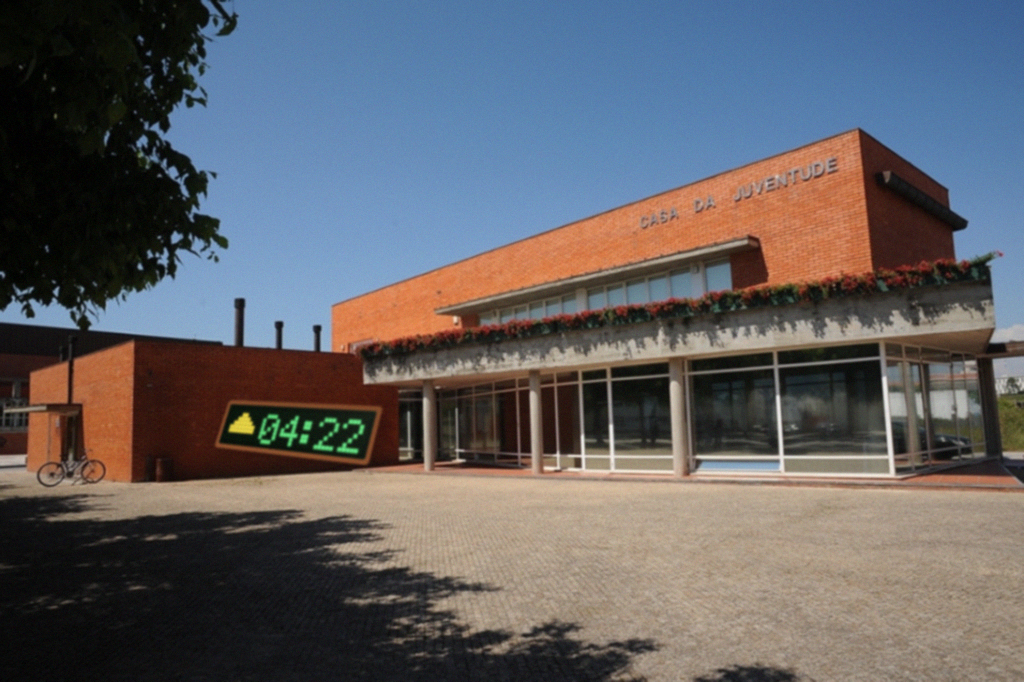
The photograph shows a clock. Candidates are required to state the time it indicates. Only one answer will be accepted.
4:22
